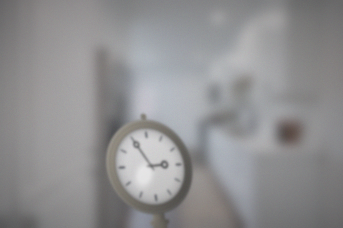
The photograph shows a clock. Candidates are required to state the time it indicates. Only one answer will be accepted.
2:55
